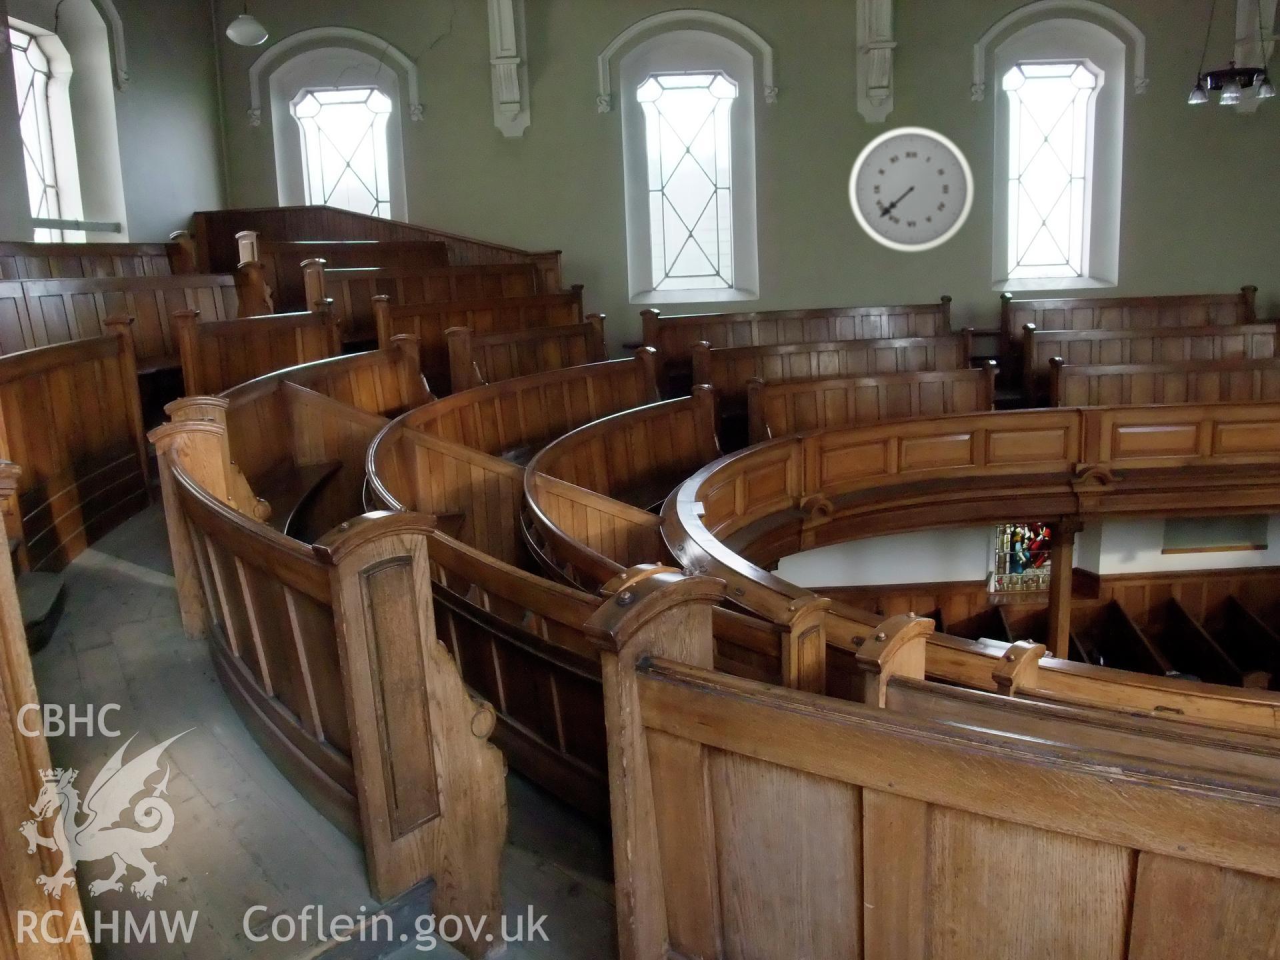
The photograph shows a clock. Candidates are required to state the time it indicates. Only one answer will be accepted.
7:38
